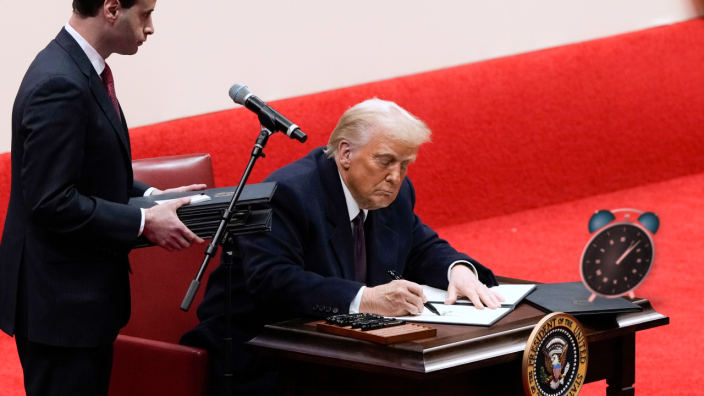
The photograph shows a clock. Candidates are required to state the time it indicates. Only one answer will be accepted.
1:07
